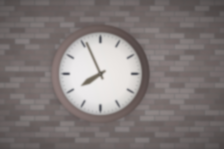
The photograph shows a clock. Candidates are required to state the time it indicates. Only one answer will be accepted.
7:56
